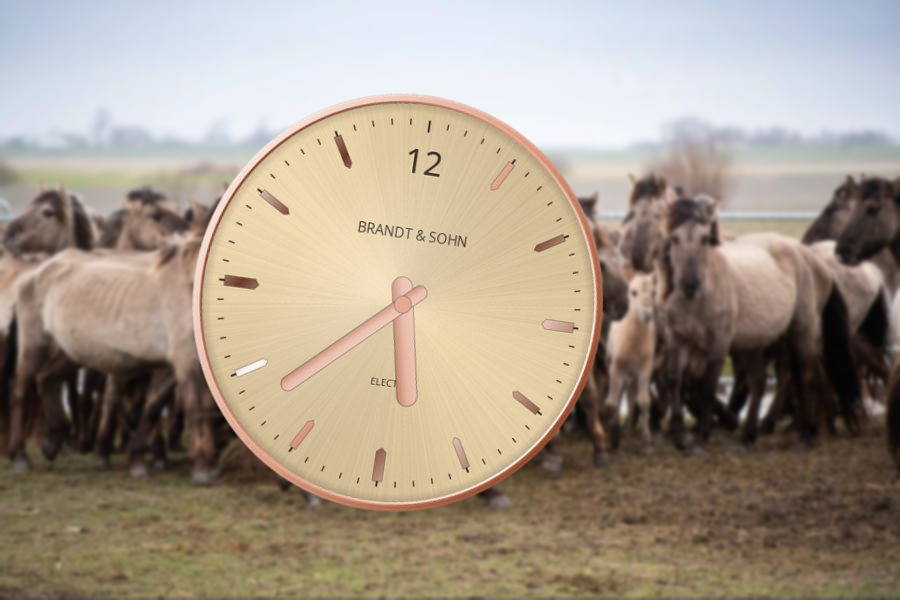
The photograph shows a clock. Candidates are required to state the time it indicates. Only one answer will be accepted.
5:38
